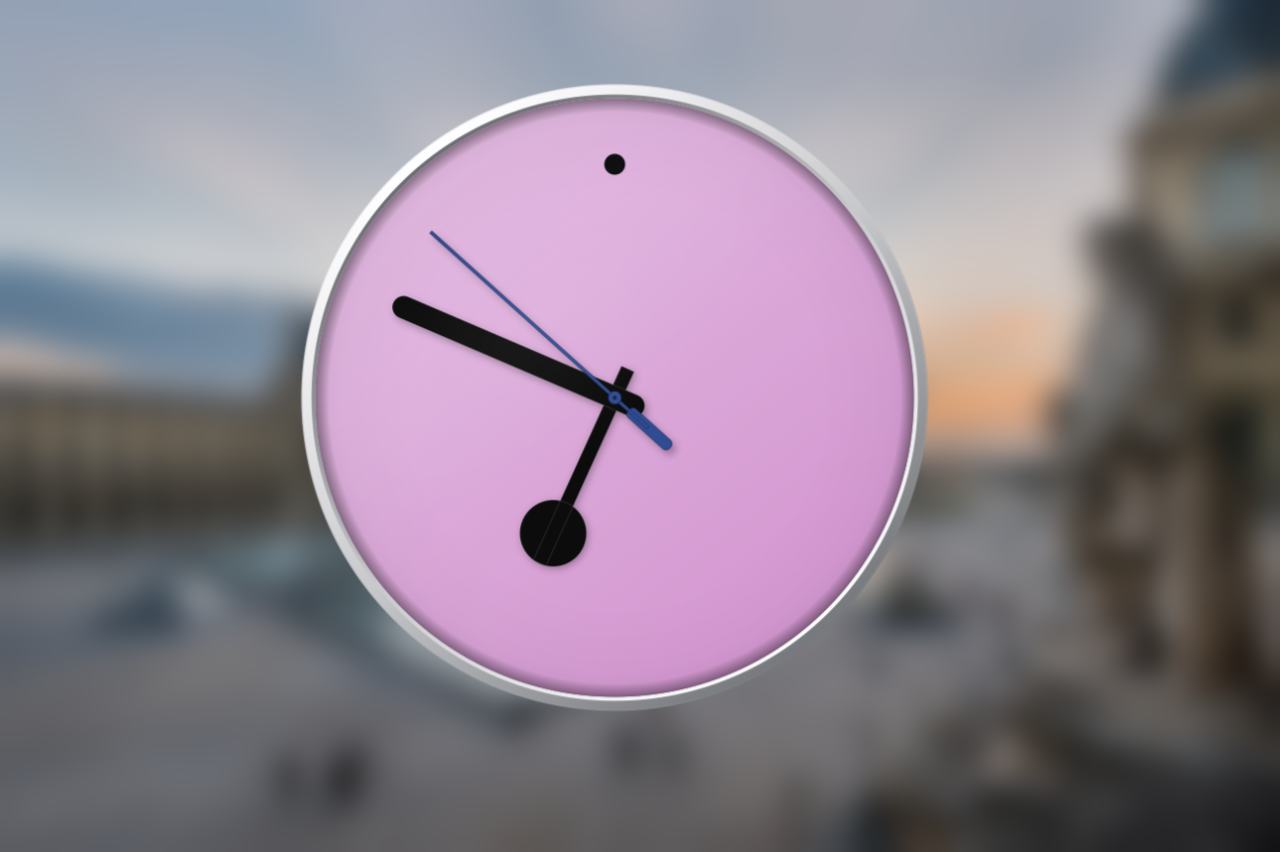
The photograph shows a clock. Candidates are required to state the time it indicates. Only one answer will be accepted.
6:48:52
